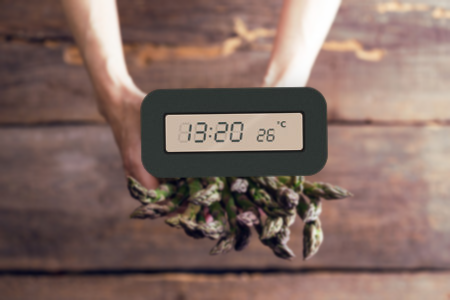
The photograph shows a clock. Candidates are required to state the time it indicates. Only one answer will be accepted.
13:20
